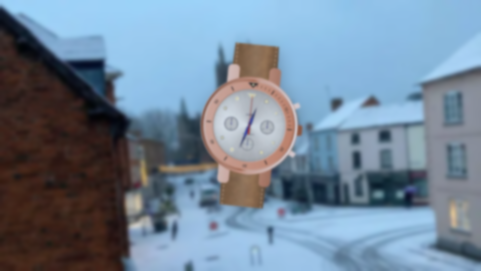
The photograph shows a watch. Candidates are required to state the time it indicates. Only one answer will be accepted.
12:33
